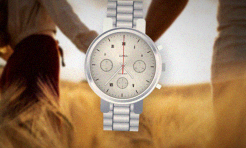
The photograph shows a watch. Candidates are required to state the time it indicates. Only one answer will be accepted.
4:37
